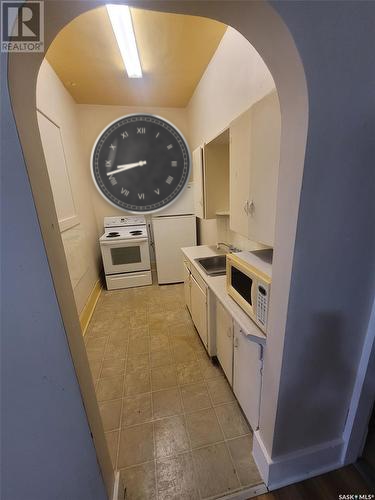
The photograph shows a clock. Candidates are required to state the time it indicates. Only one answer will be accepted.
8:42
